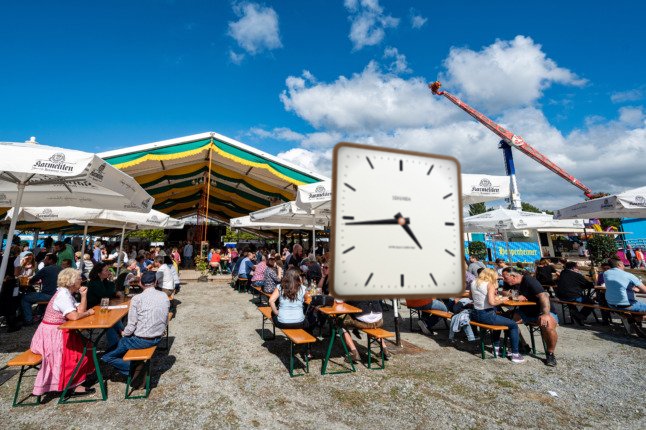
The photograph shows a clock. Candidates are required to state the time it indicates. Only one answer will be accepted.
4:44
